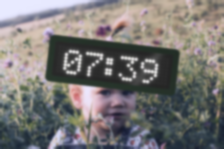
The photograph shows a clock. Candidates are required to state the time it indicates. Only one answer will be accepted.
7:39
